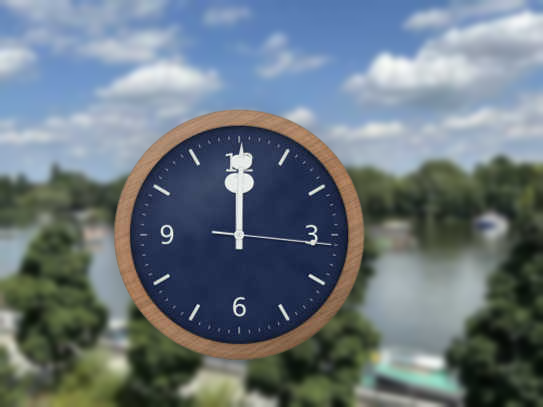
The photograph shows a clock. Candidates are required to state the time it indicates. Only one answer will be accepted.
12:00:16
